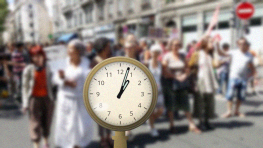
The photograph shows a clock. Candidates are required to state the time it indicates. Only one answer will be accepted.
1:03
